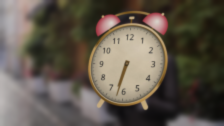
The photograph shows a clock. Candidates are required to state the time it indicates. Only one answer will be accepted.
6:32
